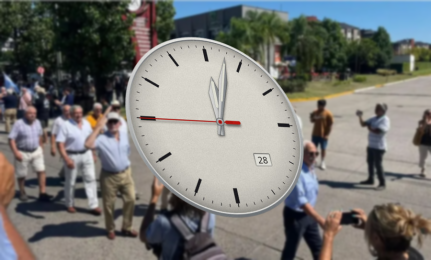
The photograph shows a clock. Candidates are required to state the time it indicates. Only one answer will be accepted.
12:02:45
